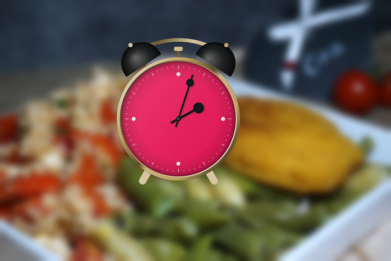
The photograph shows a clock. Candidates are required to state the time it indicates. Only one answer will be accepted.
2:03
